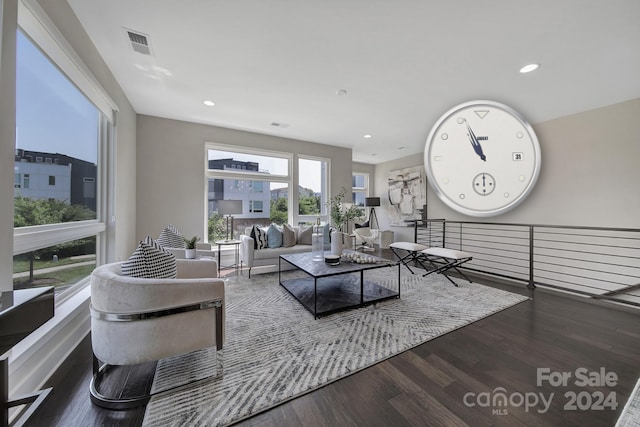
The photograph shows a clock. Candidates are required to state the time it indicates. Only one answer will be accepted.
10:56
